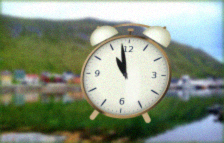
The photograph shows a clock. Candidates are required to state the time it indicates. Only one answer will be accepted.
10:58
